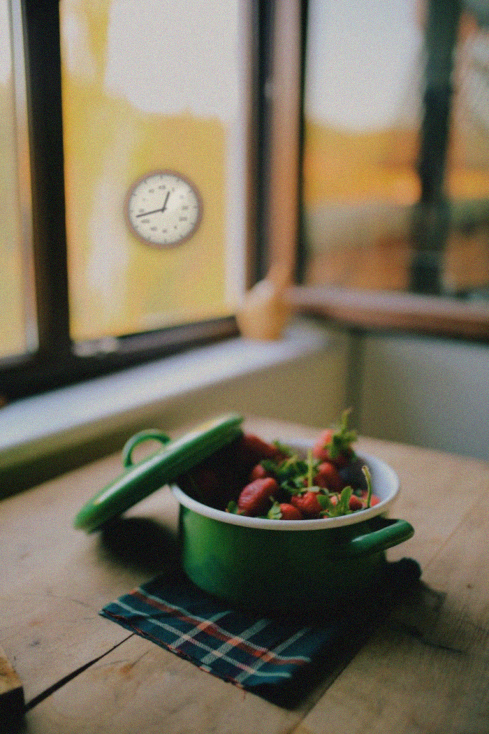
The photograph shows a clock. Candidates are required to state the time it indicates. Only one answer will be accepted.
12:43
